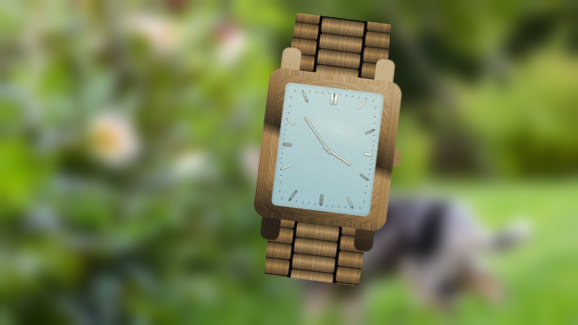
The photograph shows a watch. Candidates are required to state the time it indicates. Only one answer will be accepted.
3:53
